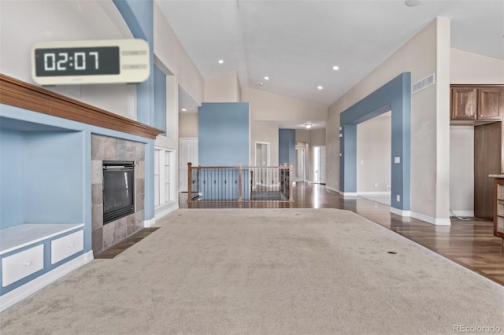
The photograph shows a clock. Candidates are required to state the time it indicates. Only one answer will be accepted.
2:07
